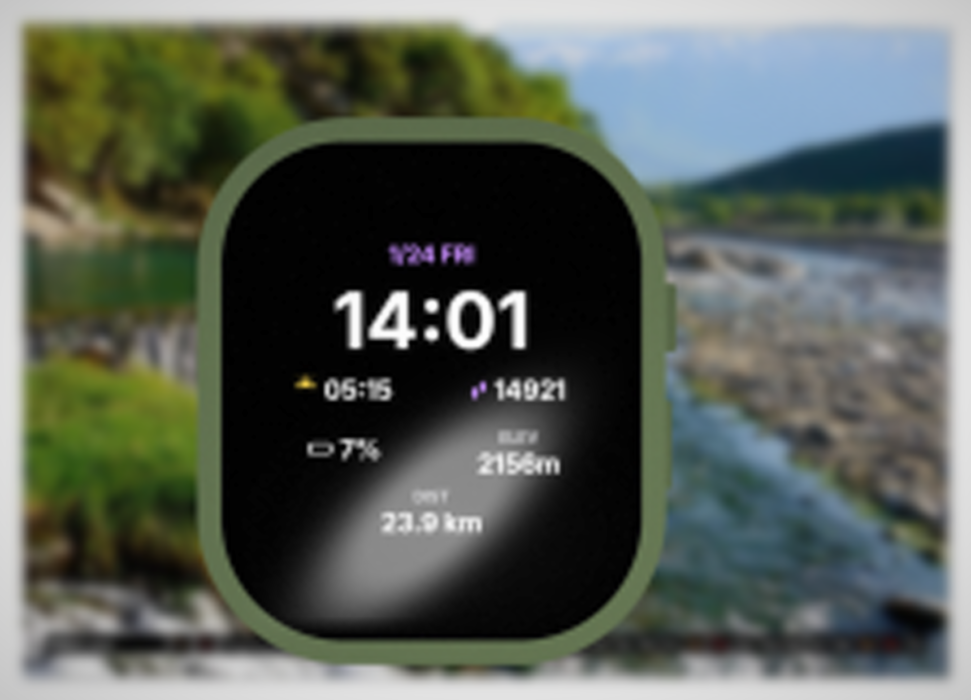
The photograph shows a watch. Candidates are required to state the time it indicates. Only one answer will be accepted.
14:01
